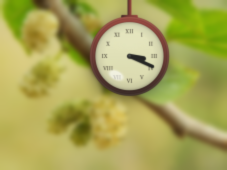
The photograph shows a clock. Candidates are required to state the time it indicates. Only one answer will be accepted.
3:19
